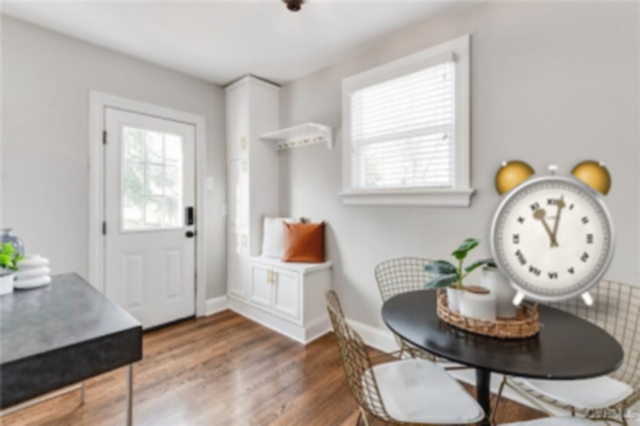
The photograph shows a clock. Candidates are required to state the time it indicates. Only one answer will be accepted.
11:02
